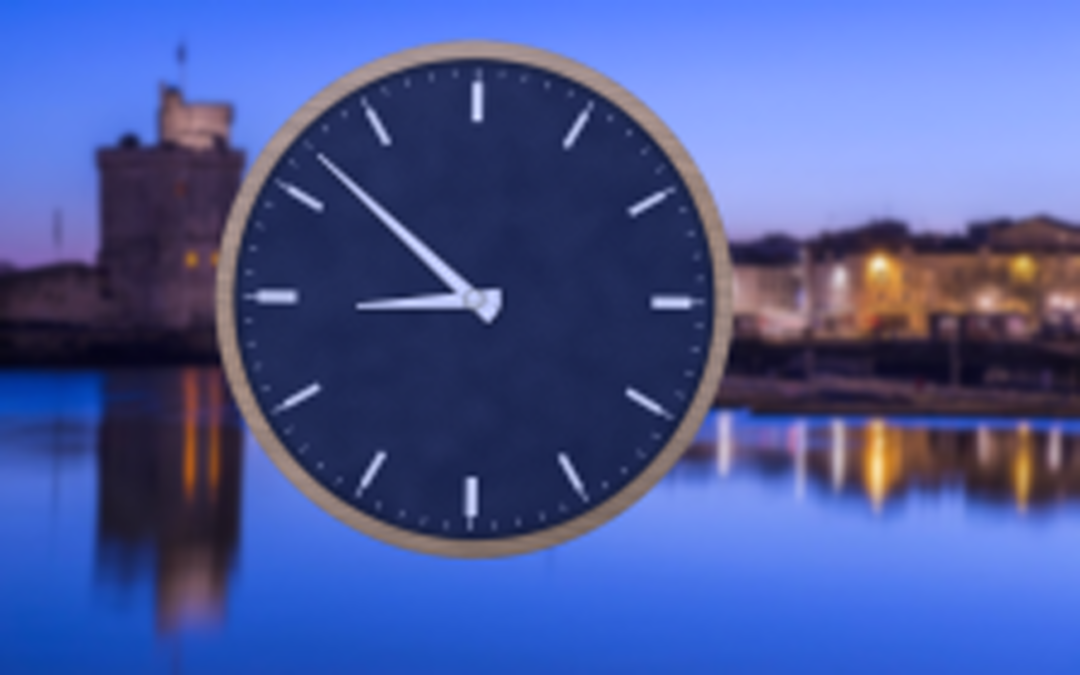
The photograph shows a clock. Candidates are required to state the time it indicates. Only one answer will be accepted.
8:52
